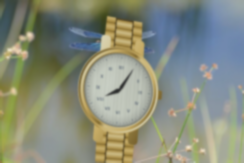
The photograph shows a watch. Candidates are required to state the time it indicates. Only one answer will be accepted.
8:05
